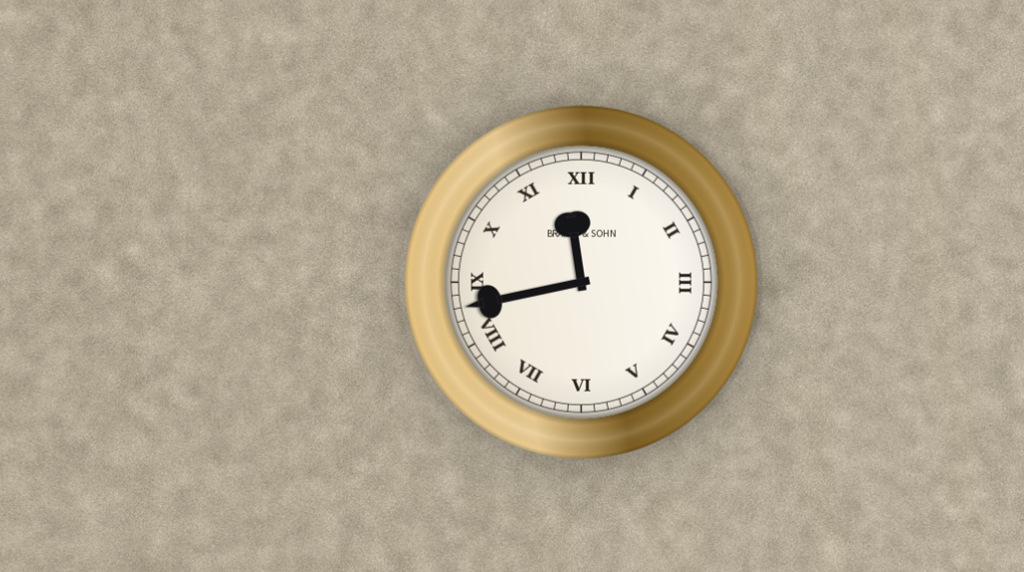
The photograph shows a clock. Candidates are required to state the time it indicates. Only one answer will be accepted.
11:43
